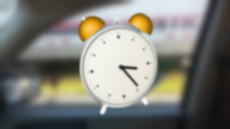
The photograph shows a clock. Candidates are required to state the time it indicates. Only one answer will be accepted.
3:24
